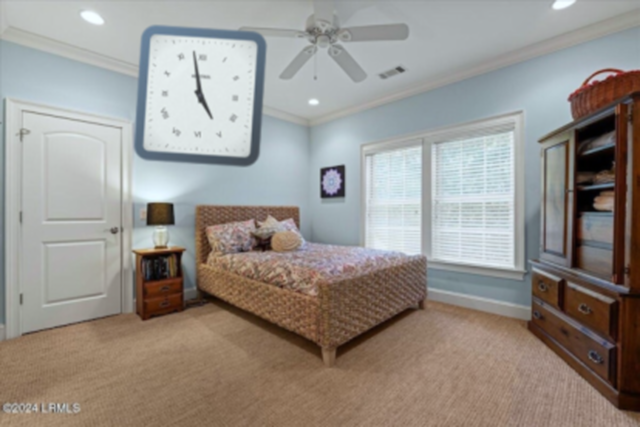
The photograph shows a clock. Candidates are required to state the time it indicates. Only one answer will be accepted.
4:58
